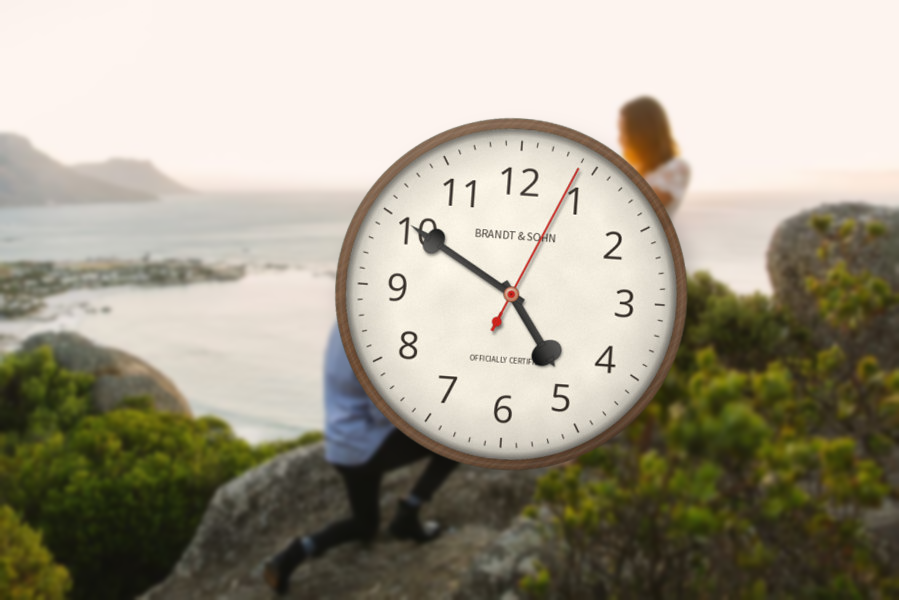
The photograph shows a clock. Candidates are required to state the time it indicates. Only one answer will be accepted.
4:50:04
